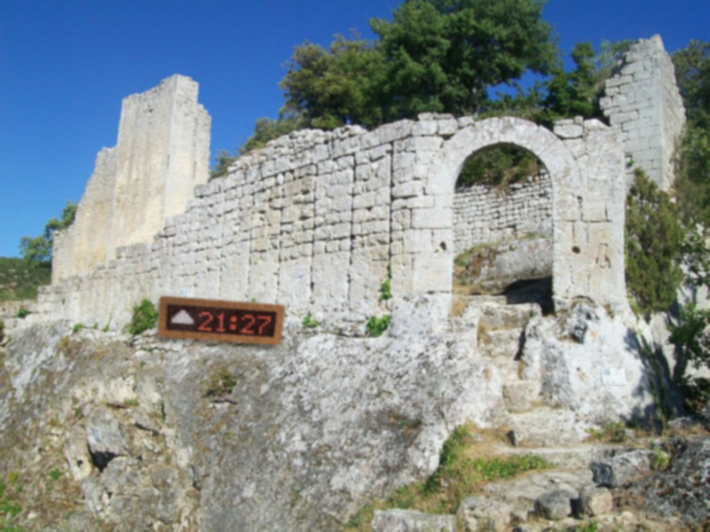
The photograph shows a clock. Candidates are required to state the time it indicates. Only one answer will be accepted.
21:27
